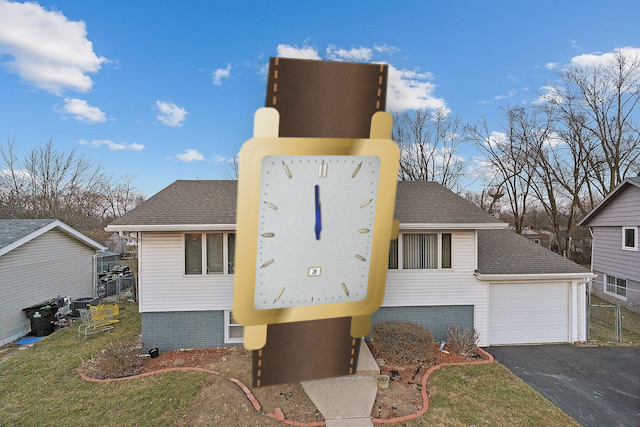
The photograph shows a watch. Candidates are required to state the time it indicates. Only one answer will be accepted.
11:59
